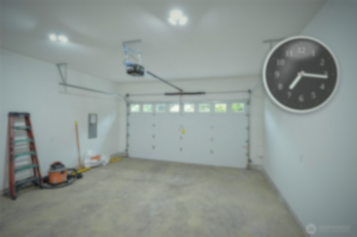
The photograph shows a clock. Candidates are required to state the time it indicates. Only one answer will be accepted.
7:16
